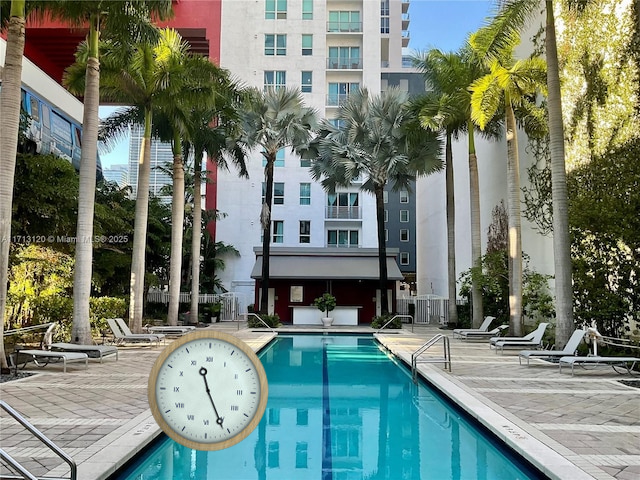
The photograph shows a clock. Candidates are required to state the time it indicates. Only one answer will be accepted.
11:26
